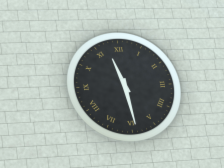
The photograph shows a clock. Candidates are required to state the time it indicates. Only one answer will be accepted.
11:29
